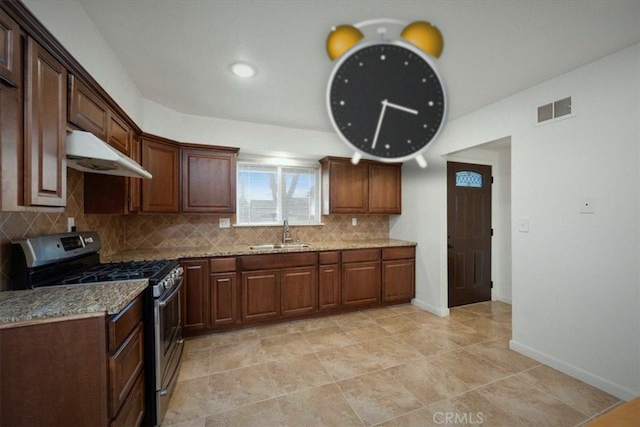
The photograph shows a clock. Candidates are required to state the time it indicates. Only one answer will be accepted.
3:33
